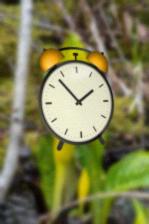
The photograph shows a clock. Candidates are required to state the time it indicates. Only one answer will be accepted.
1:53
